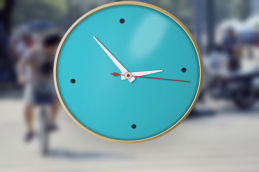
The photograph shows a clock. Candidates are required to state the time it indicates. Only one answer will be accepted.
2:54:17
